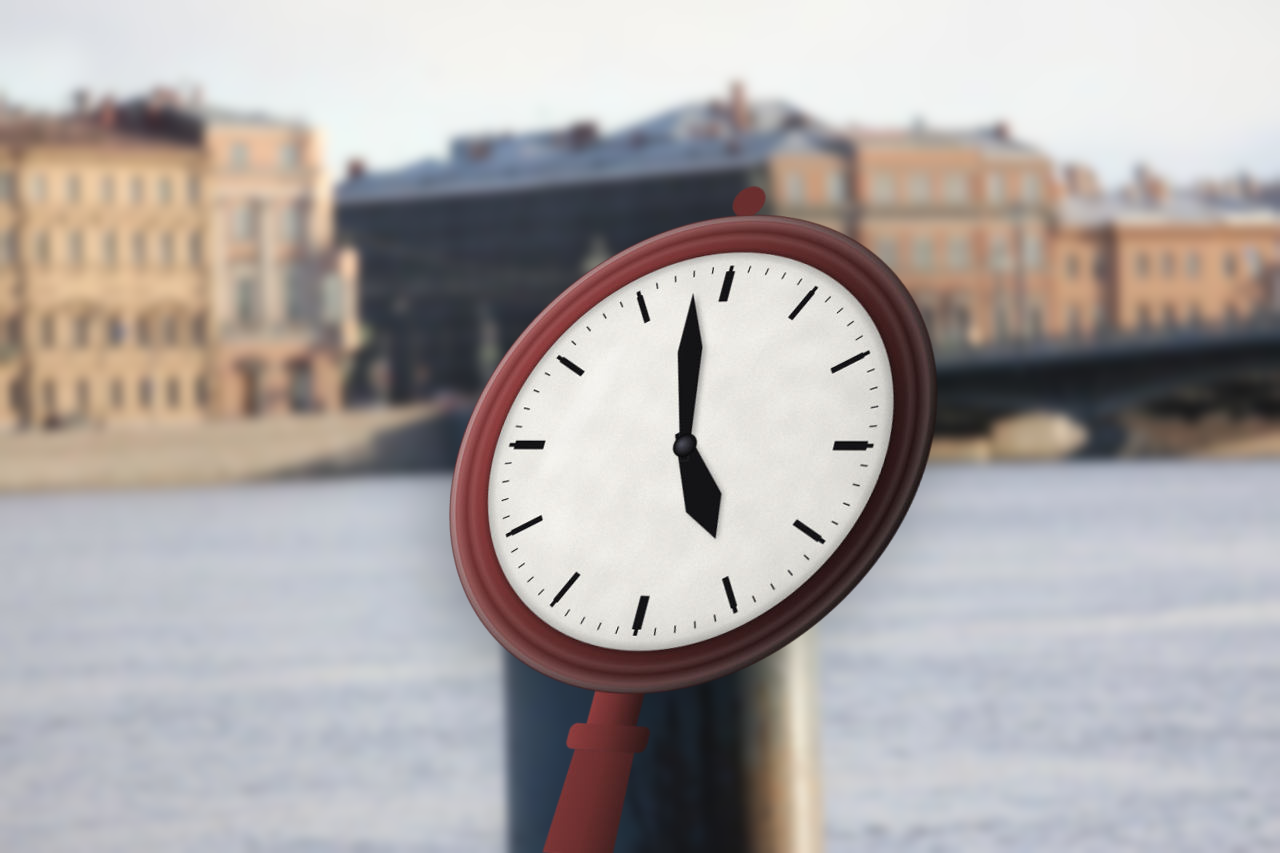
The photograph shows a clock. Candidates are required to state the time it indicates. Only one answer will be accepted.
4:58
